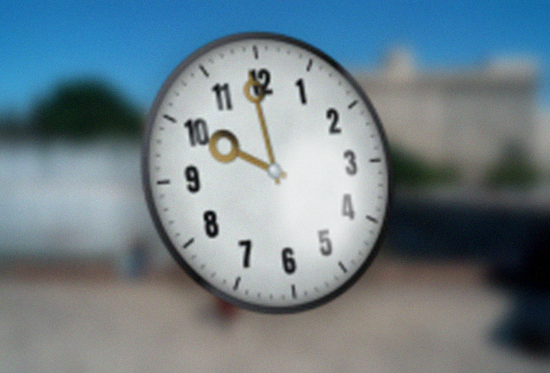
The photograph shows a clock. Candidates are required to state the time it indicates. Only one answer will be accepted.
9:59
